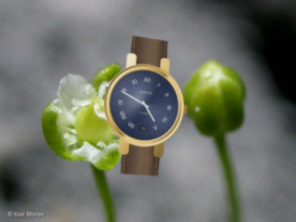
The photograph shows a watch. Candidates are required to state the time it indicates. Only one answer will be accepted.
4:49
